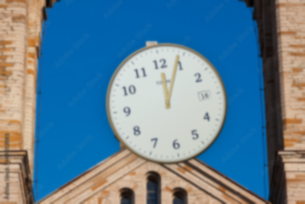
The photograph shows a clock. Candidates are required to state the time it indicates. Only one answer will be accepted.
12:04
